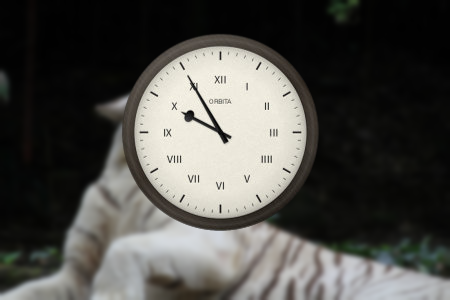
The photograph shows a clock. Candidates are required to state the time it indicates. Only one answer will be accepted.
9:55
